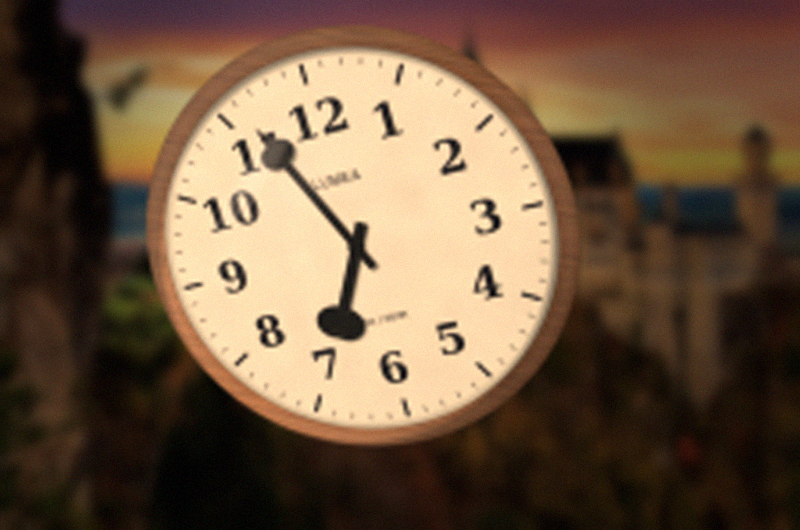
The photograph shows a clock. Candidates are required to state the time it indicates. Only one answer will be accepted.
6:56
